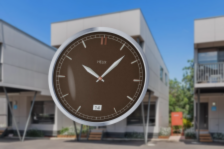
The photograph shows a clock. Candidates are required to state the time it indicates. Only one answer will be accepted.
10:07
